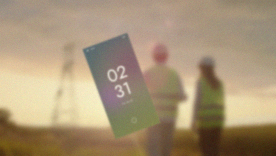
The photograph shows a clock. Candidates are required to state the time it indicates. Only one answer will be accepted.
2:31
